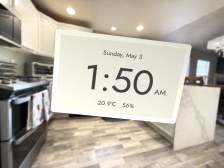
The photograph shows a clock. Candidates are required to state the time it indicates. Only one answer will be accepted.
1:50
